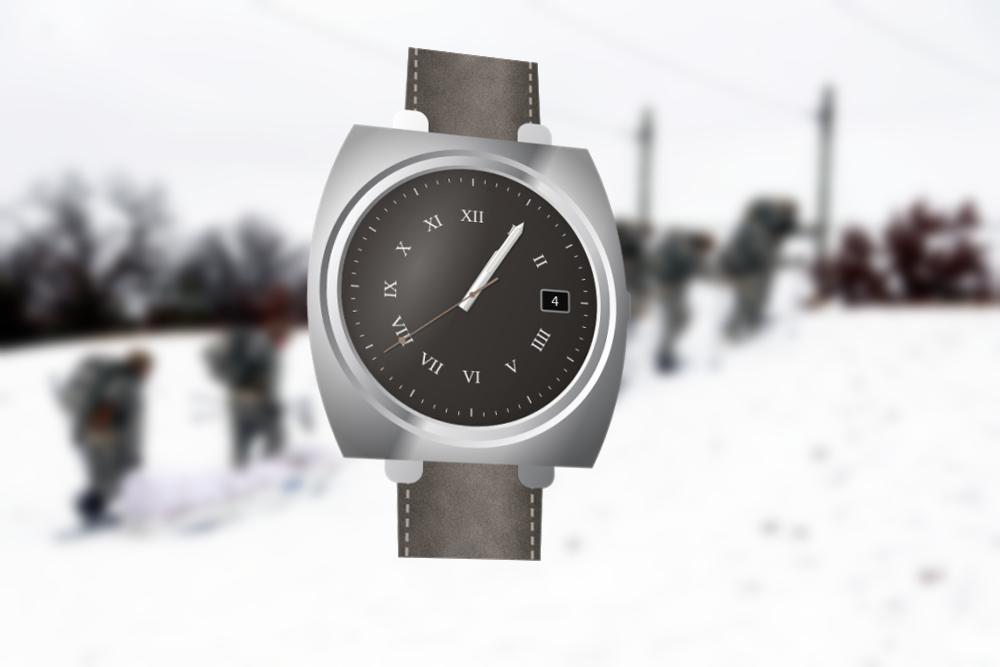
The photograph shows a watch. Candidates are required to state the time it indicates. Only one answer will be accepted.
1:05:39
